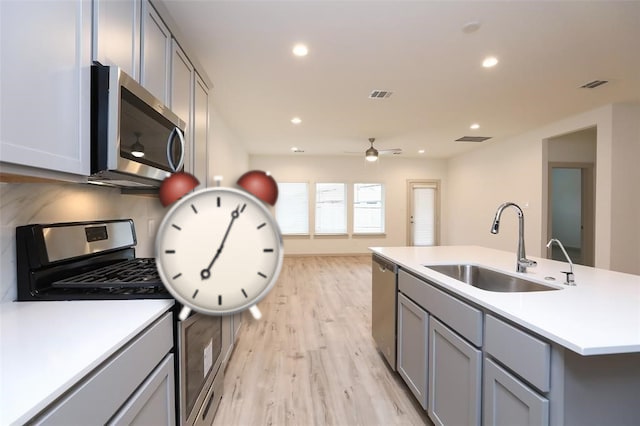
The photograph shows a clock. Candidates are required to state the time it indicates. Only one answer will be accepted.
7:04
